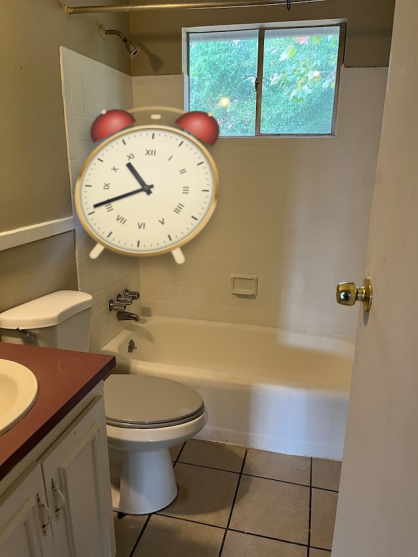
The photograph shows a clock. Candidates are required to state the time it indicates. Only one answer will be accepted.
10:41
